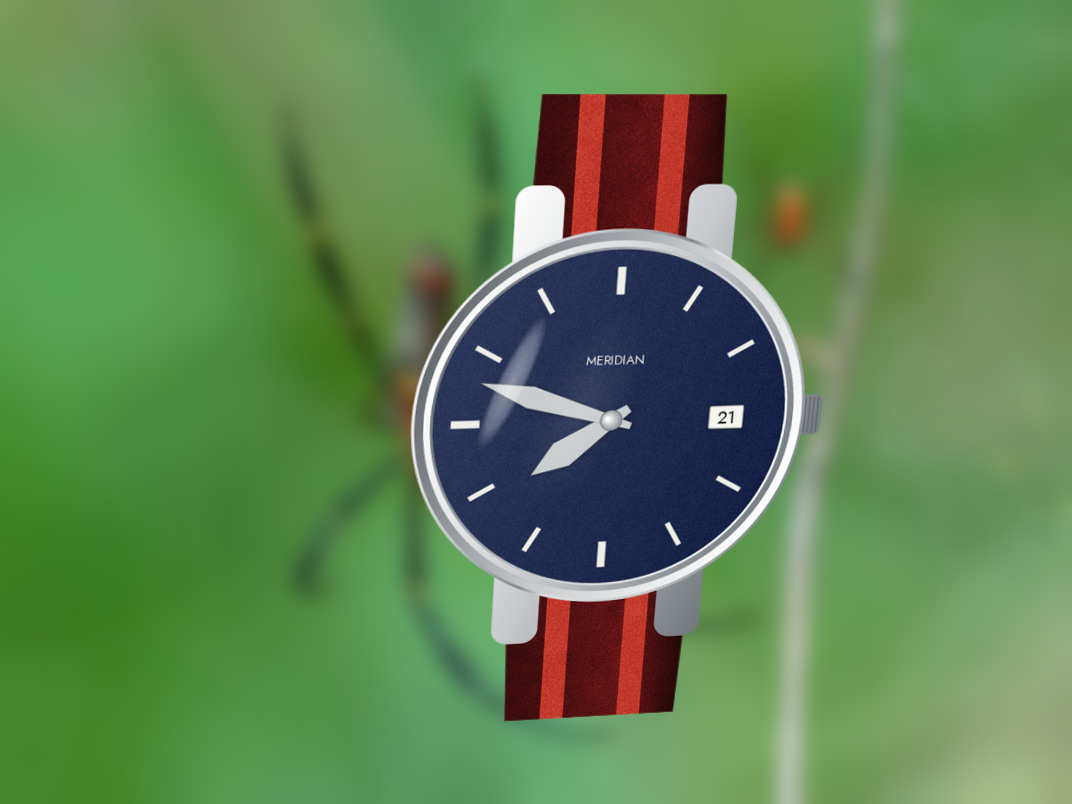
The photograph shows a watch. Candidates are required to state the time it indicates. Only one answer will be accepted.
7:48
